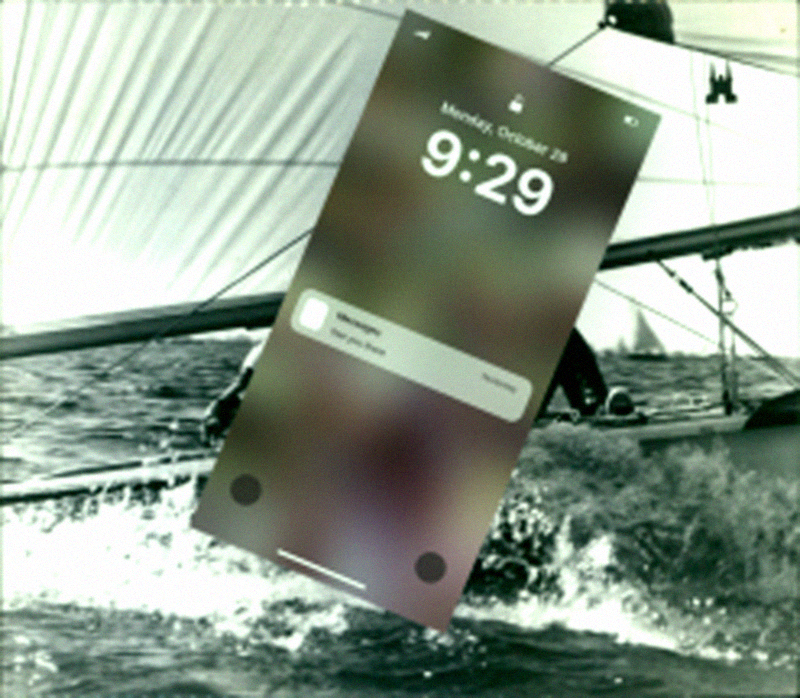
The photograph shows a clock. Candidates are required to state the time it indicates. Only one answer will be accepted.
9:29
